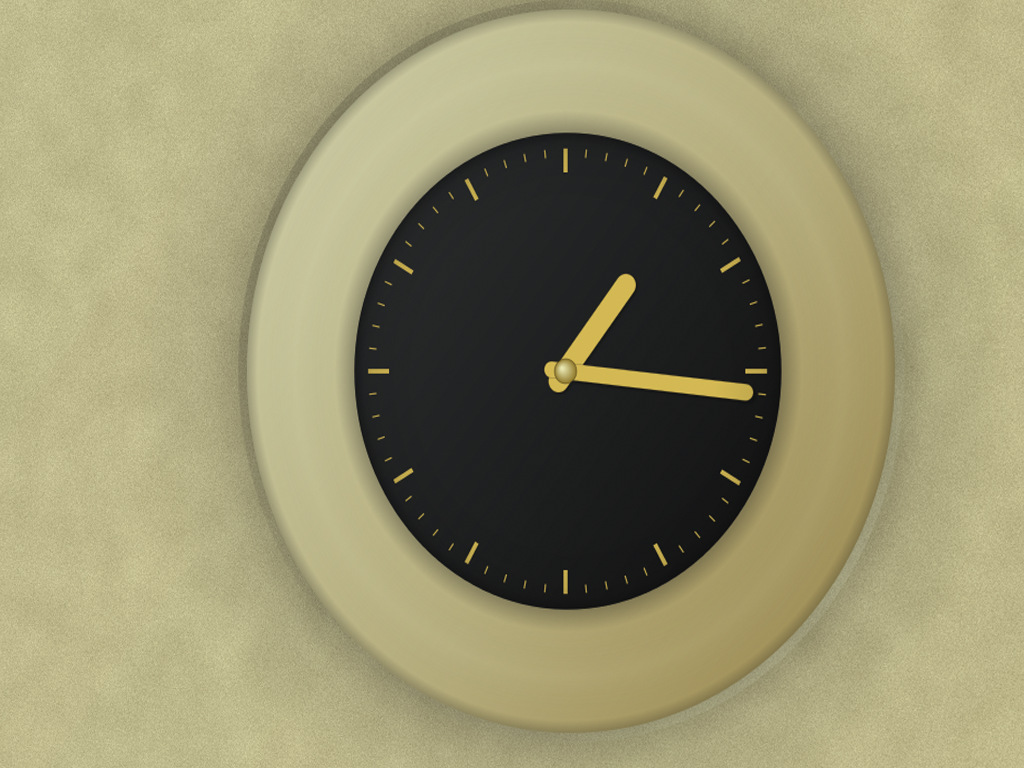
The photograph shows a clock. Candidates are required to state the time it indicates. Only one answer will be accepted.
1:16
